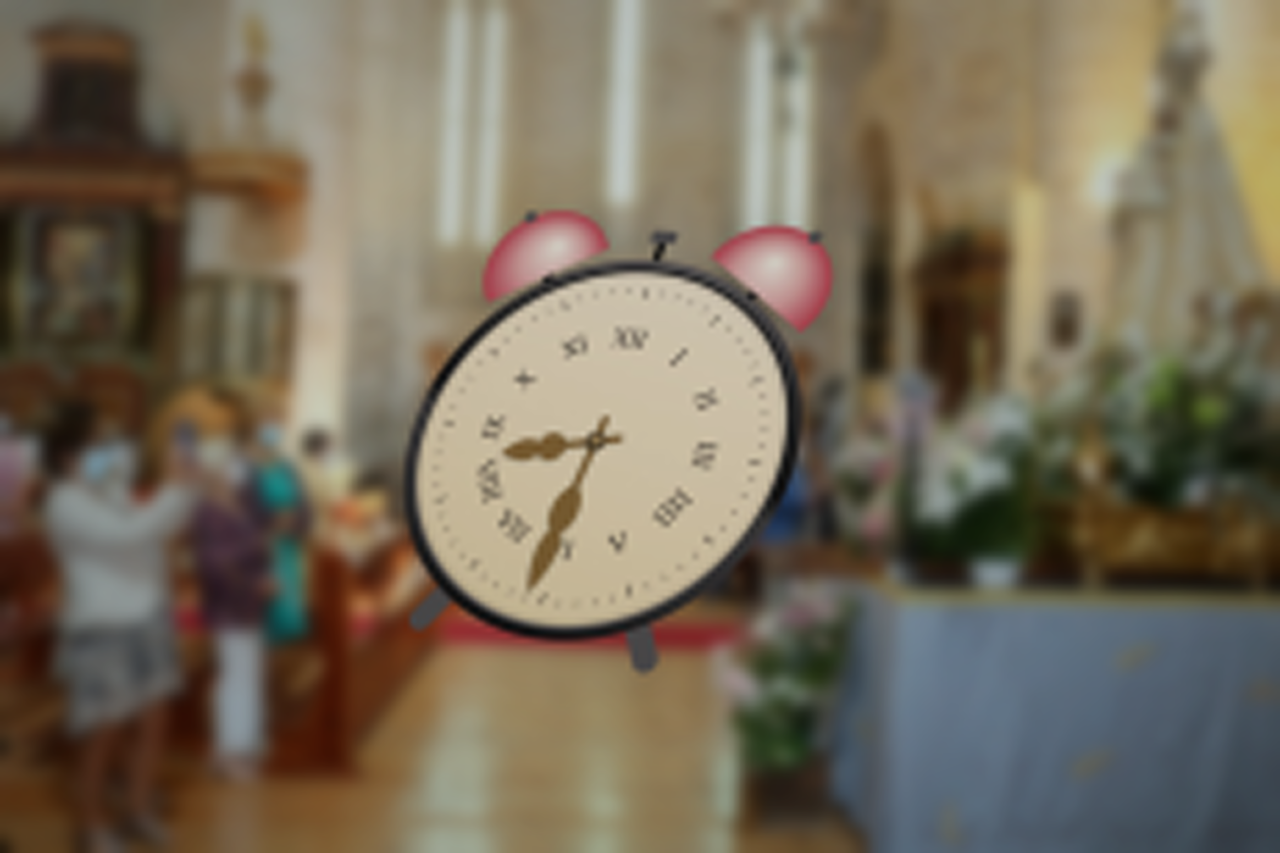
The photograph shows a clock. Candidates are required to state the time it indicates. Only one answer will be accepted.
8:31
